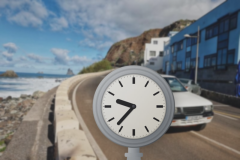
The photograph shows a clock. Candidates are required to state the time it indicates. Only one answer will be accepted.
9:37
